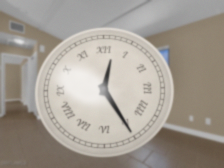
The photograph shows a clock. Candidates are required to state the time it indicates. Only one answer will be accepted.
12:25
